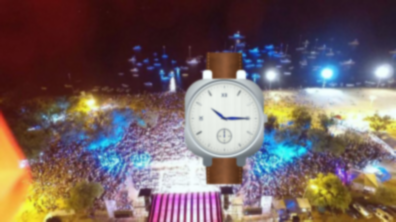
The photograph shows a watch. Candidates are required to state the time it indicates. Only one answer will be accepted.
10:15
